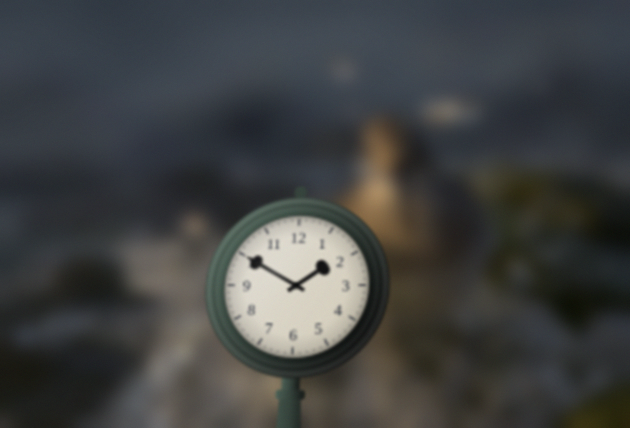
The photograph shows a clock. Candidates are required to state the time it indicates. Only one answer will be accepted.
1:50
